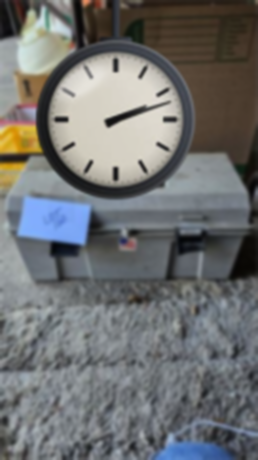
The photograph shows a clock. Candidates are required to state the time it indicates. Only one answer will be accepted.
2:12
